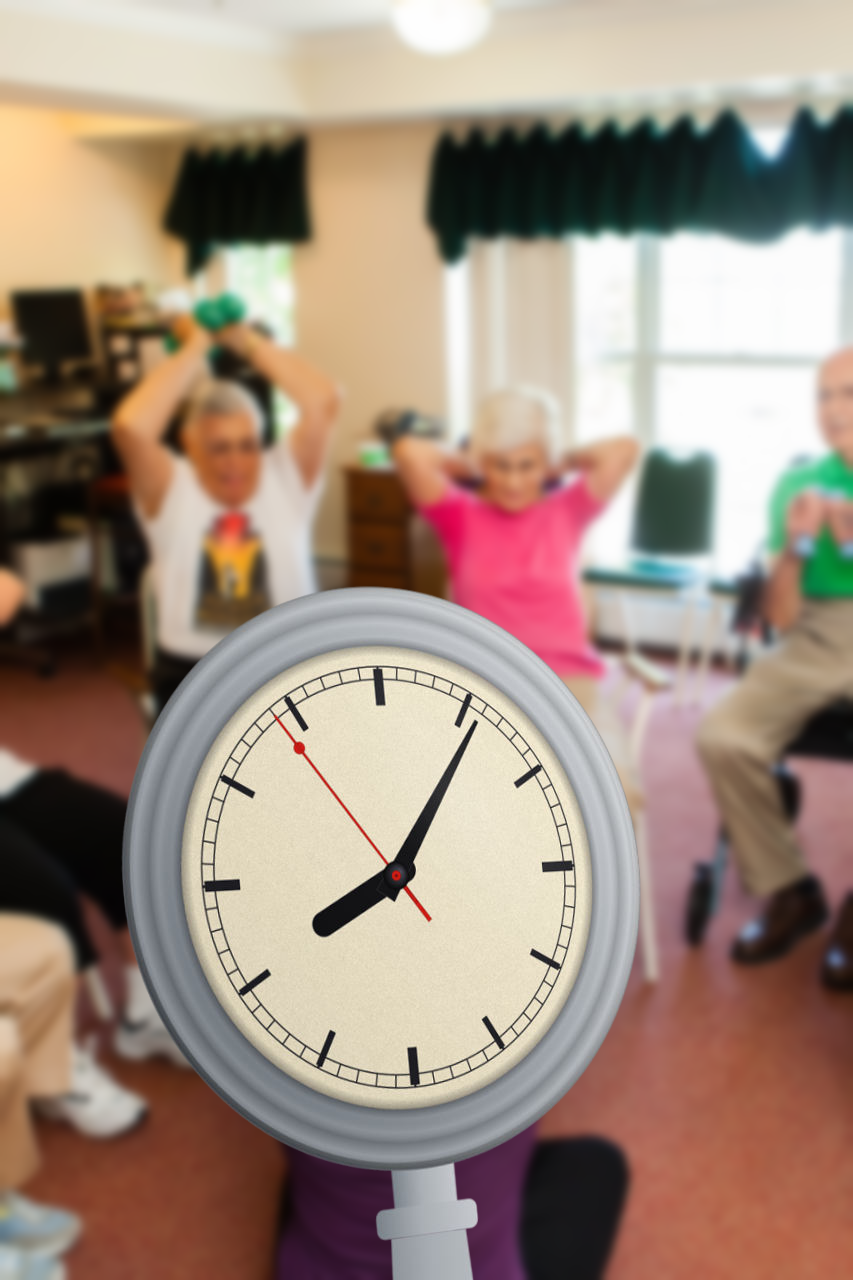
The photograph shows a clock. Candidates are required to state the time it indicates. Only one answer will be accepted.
8:05:54
